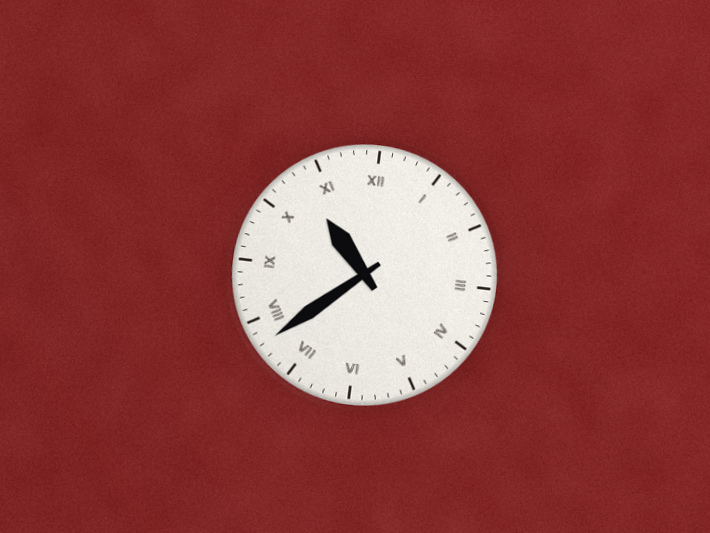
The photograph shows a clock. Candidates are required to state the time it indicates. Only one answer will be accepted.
10:38
